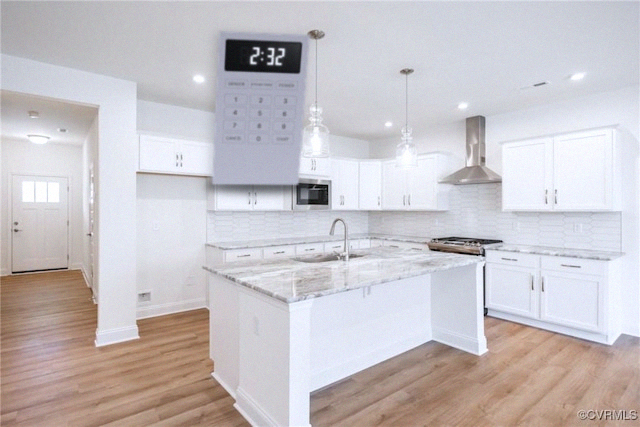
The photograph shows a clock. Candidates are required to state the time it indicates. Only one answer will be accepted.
2:32
